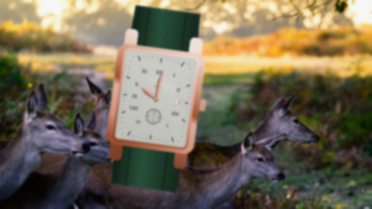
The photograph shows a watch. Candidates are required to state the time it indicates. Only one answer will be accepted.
10:01
